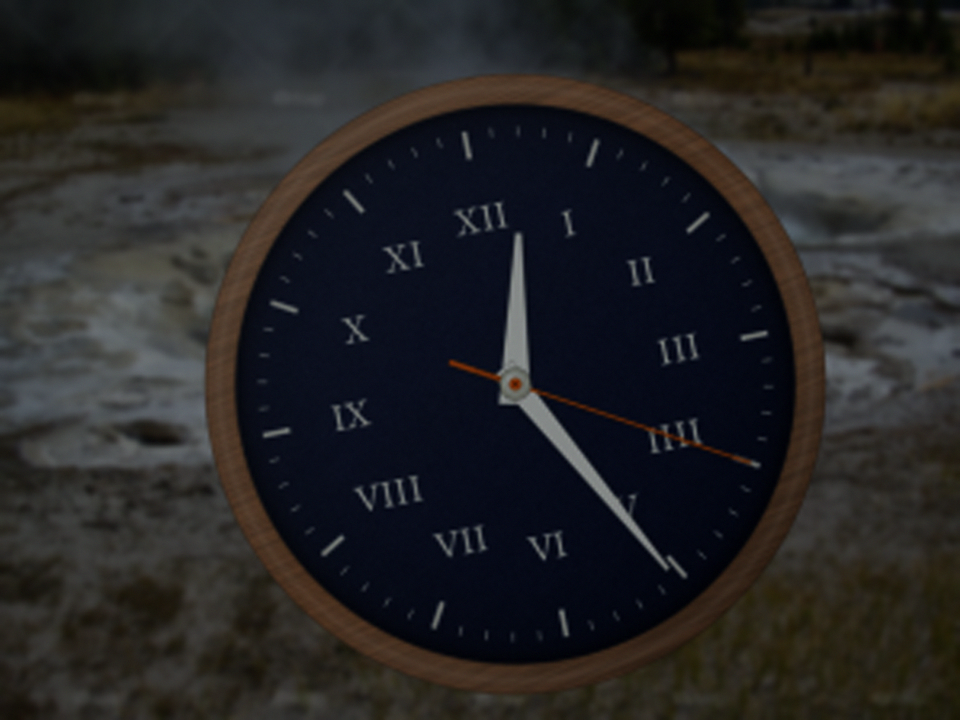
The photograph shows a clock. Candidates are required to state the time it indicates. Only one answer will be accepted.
12:25:20
